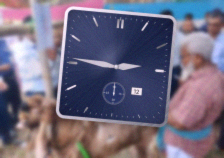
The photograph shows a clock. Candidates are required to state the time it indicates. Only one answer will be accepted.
2:46
